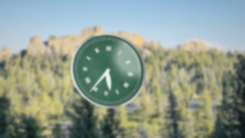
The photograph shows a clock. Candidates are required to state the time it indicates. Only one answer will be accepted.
5:36
